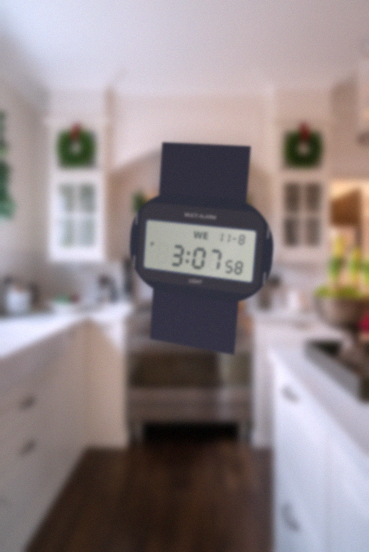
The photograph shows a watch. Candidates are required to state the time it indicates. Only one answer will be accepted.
3:07:58
